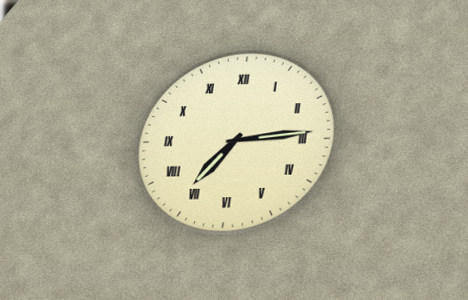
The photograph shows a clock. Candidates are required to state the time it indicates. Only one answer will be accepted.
7:14
